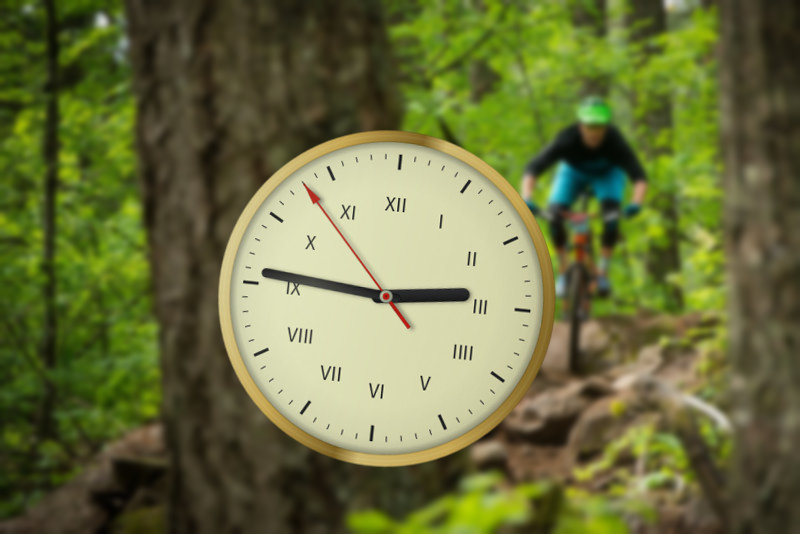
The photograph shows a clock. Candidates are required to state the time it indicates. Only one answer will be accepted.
2:45:53
